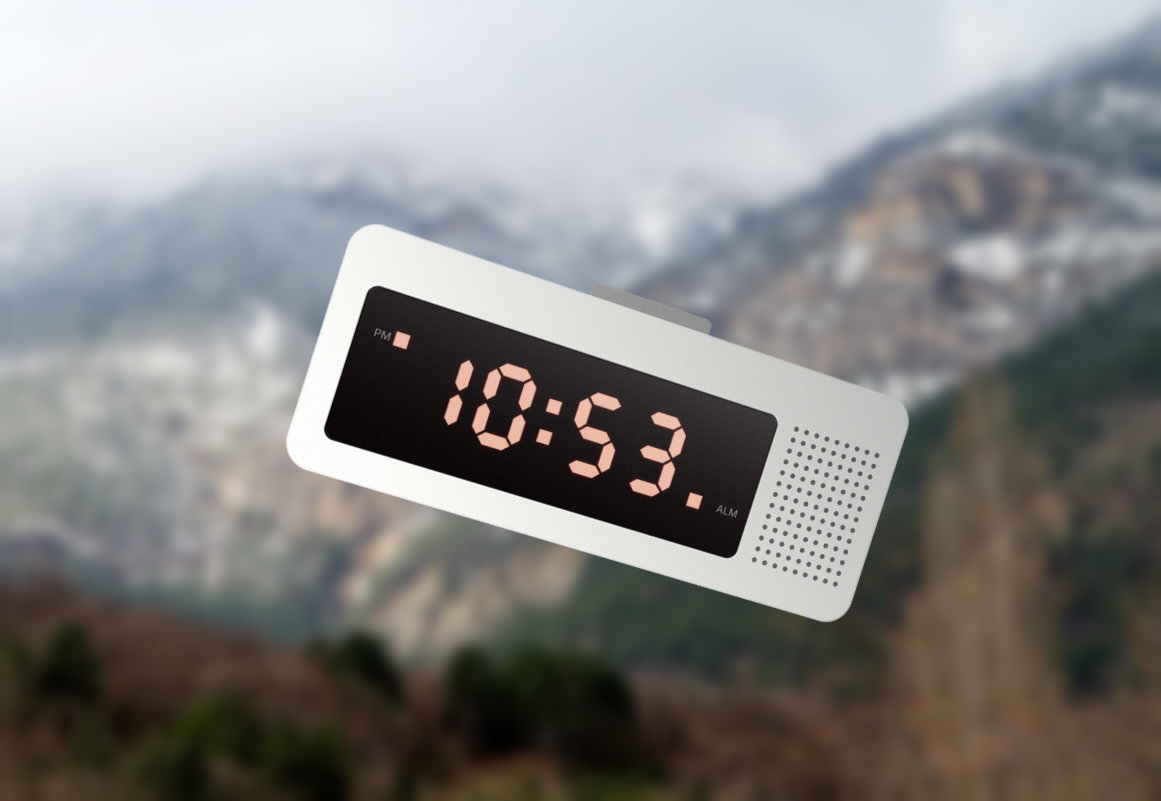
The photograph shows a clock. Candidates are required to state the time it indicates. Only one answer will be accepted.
10:53
